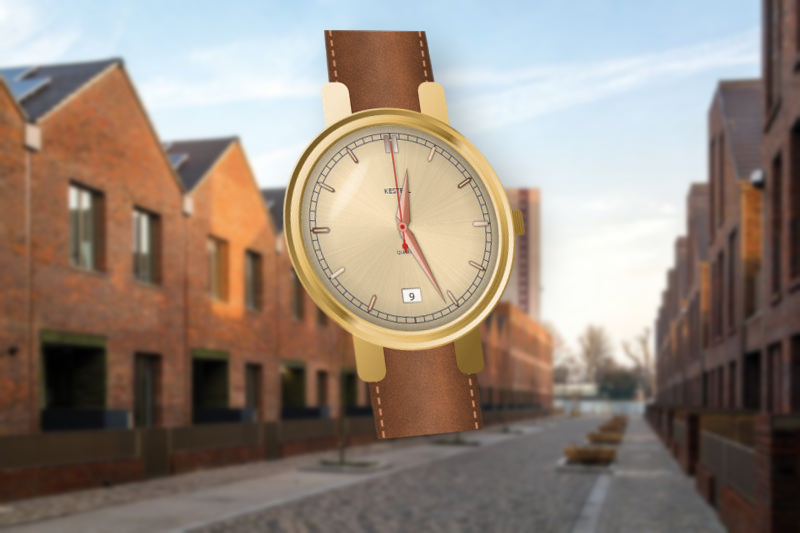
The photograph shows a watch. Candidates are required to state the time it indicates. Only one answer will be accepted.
12:26:00
